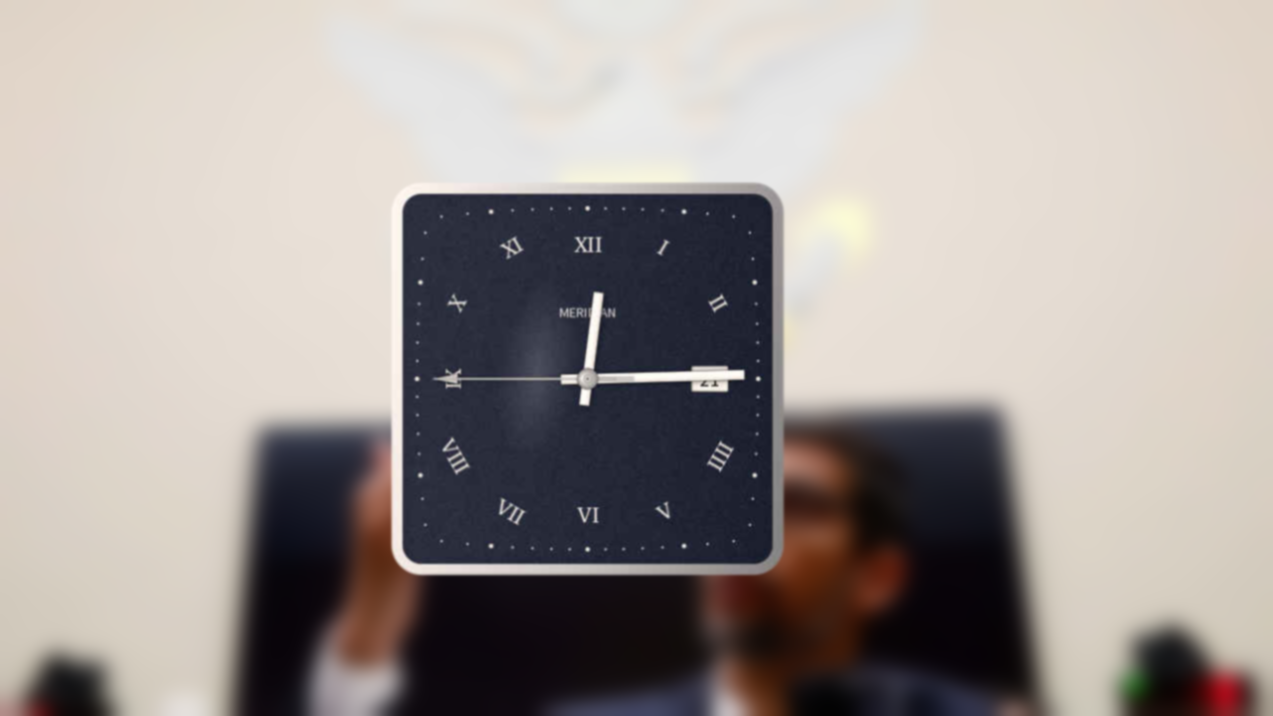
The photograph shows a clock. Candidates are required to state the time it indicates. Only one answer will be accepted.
12:14:45
